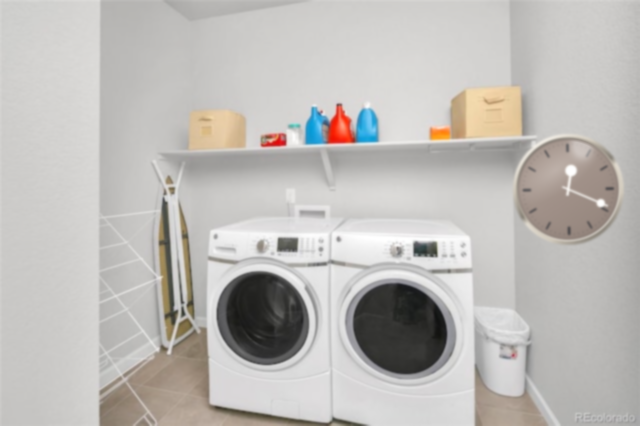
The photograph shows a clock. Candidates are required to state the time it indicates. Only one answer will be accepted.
12:19
